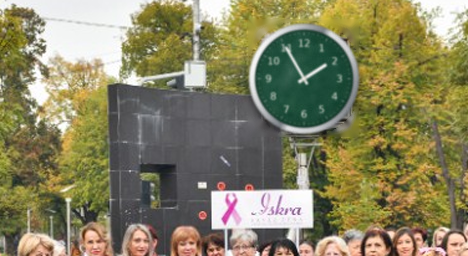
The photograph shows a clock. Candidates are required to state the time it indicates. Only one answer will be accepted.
1:55
